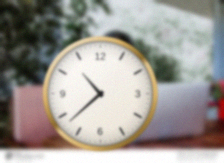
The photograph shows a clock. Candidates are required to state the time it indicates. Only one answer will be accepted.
10:38
